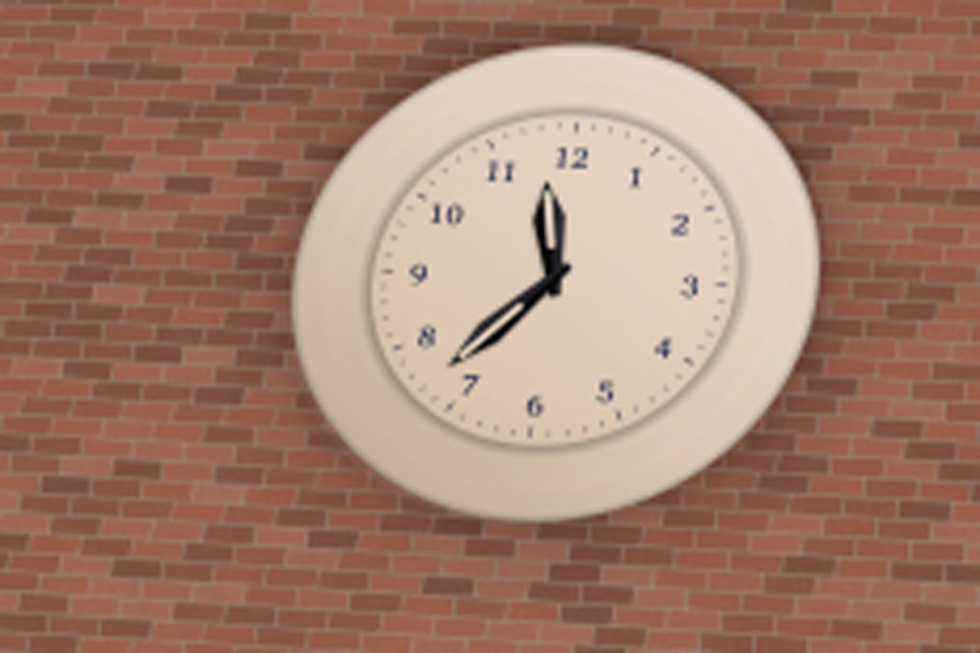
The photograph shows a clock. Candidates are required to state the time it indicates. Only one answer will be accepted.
11:37
